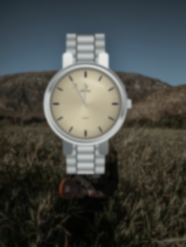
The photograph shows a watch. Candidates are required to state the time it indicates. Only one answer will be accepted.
11:55
